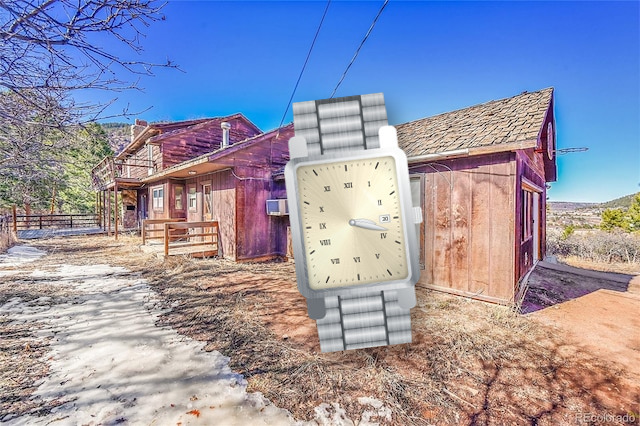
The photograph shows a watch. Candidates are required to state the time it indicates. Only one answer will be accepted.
3:18
